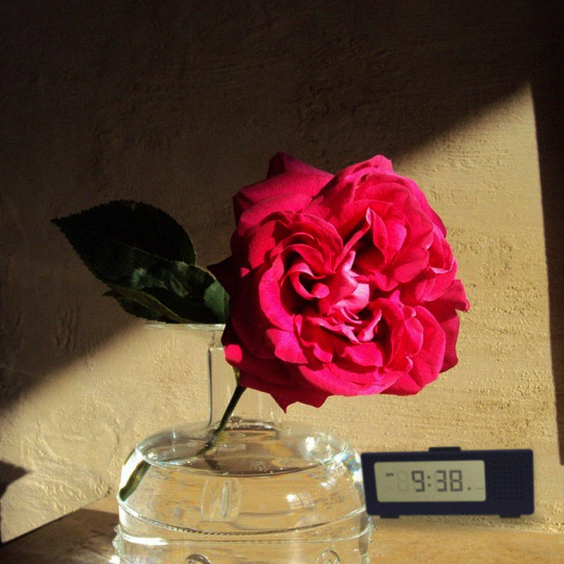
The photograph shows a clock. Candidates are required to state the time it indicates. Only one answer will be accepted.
9:38
